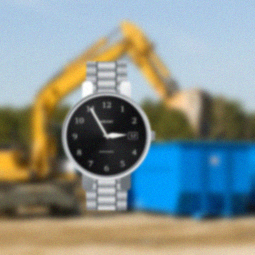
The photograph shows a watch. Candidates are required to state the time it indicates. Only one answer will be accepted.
2:55
